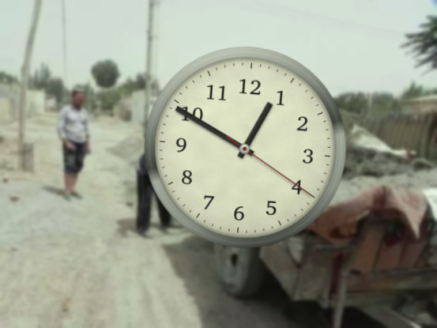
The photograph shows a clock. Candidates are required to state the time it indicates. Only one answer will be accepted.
12:49:20
